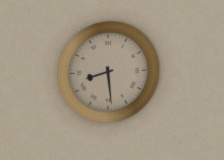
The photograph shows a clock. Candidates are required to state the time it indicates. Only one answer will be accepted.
8:29
